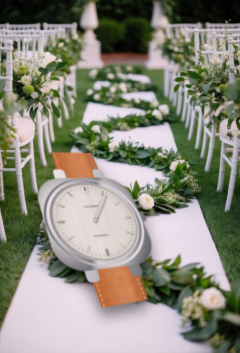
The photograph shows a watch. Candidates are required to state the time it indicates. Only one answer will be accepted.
1:06
